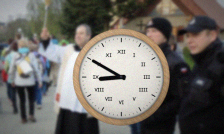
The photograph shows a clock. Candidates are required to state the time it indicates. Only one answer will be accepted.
8:50
